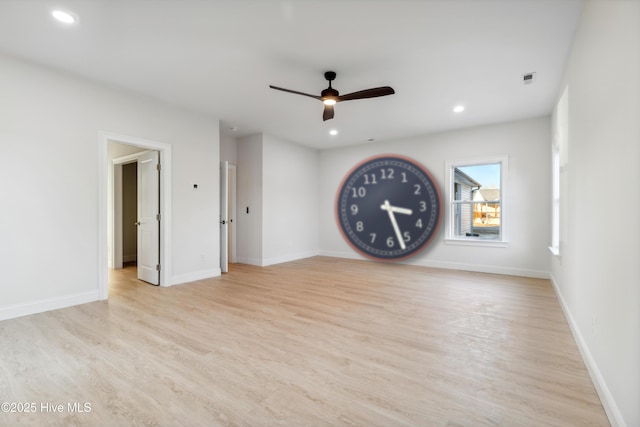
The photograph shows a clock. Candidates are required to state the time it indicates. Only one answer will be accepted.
3:27
